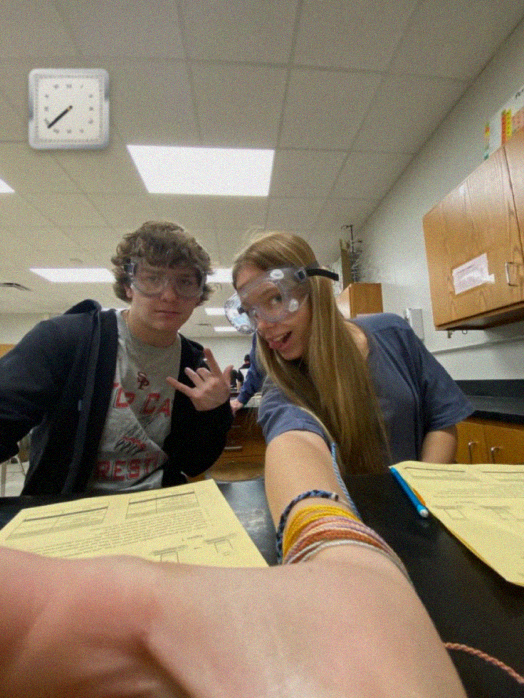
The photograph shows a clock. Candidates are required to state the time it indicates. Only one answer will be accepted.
7:38
